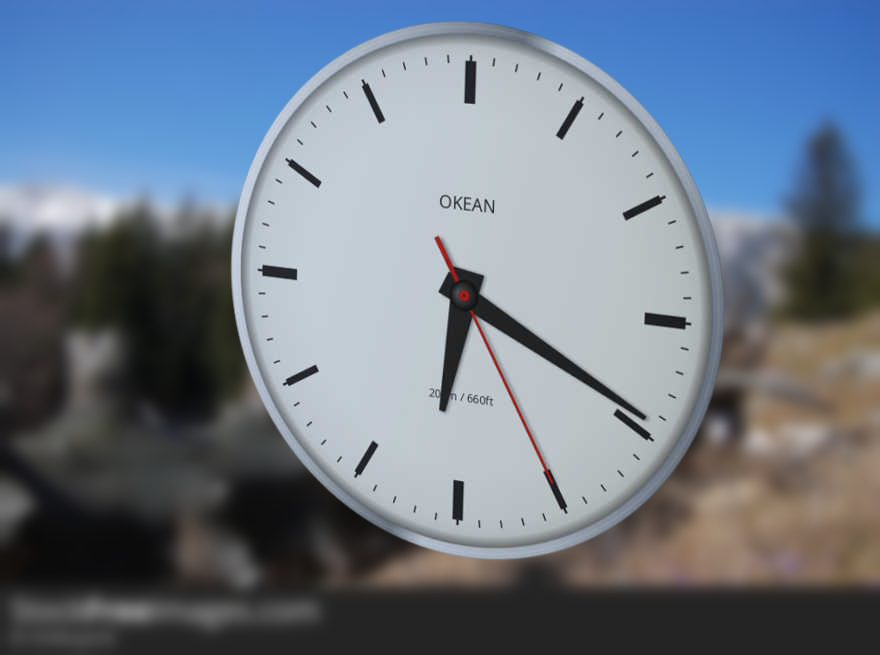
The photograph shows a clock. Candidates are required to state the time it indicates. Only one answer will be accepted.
6:19:25
